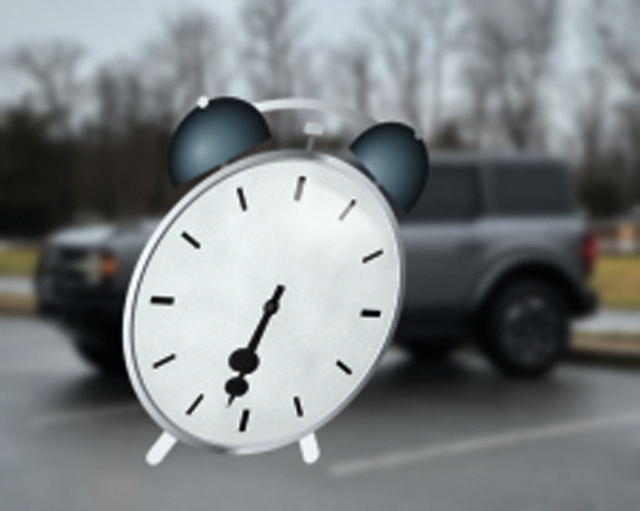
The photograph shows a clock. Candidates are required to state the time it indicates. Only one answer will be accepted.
6:32
